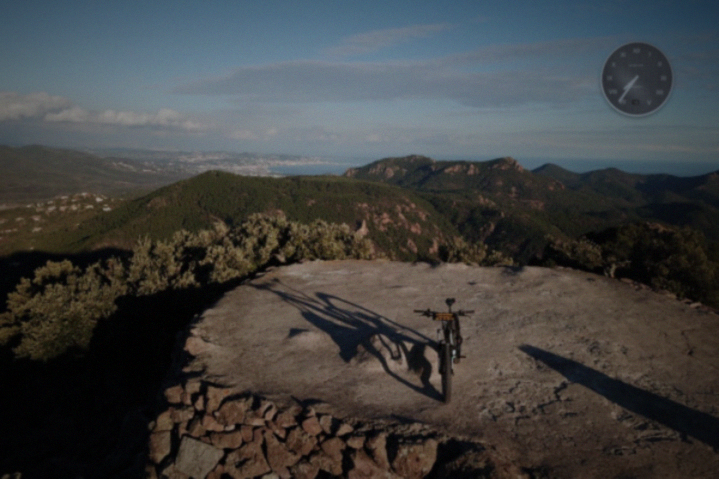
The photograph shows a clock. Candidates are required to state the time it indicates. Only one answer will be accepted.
7:36
